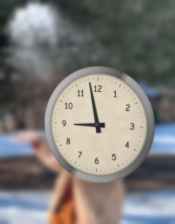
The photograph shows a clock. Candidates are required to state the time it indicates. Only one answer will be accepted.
8:58
